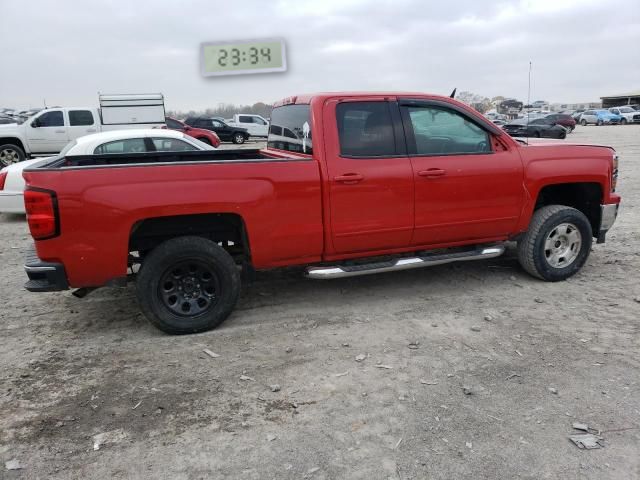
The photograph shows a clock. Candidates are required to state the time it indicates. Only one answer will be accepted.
23:34
